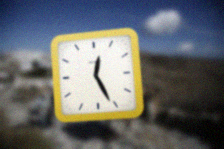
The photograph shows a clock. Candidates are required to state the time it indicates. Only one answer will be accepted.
12:26
